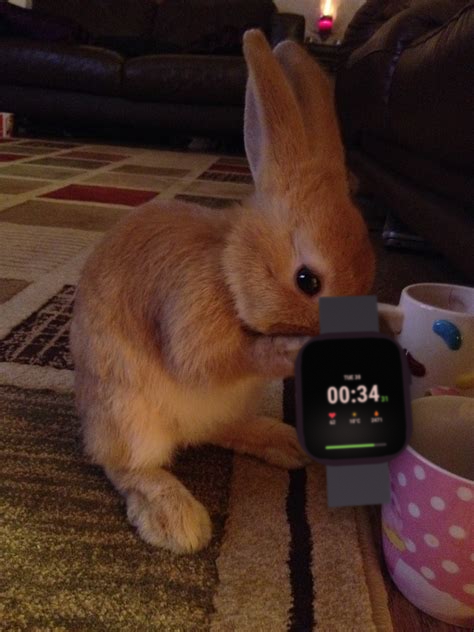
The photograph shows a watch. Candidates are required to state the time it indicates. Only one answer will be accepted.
0:34
